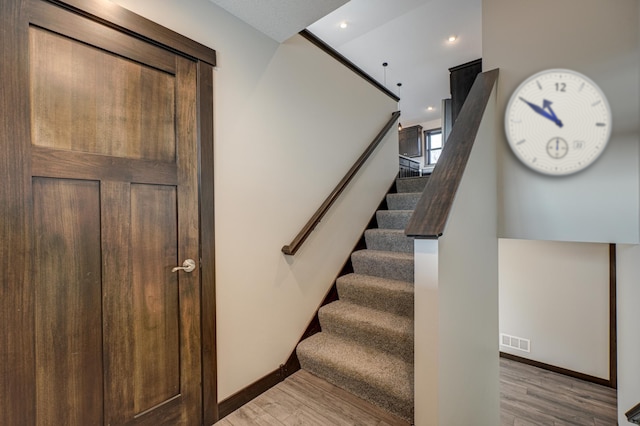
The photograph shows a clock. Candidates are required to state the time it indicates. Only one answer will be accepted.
10:50
